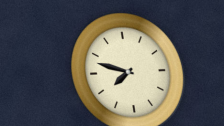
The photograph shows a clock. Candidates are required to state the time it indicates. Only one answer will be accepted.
7:48
